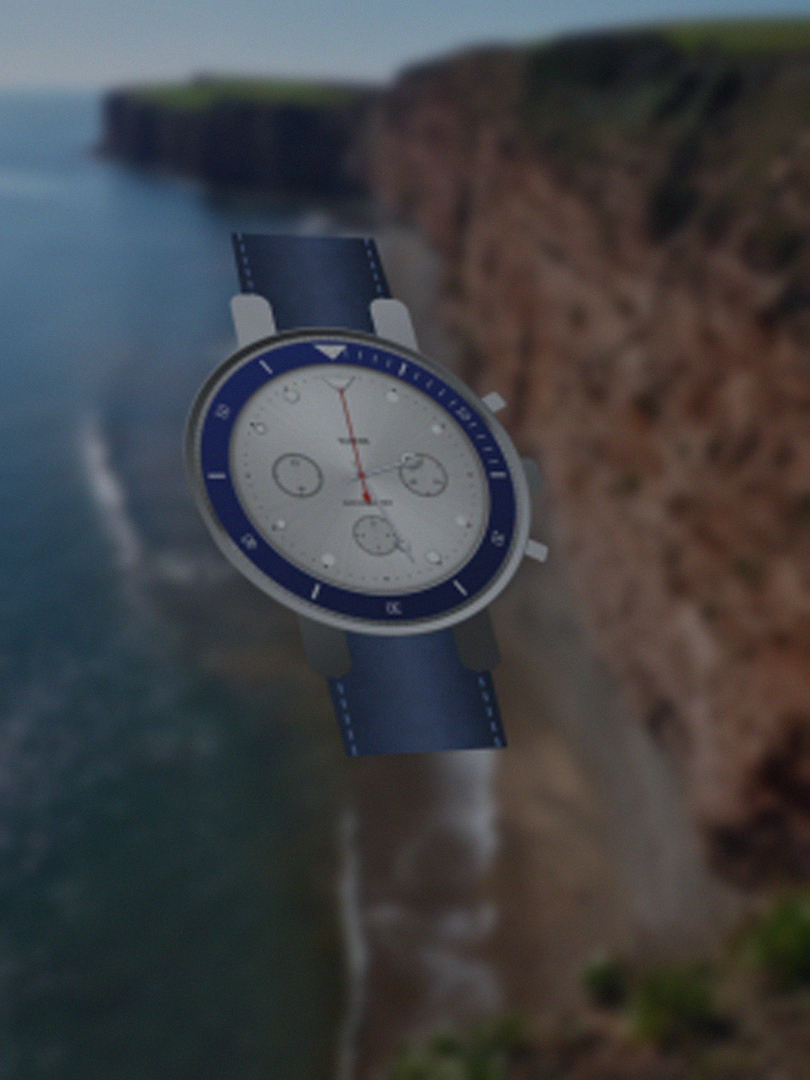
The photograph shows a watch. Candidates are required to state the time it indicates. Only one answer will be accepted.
2:27
